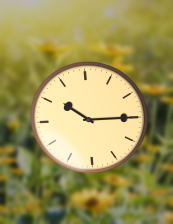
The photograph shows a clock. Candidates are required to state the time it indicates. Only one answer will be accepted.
10:15
